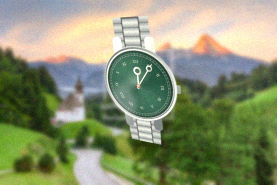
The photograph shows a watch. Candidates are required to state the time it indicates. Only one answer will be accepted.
12:06
